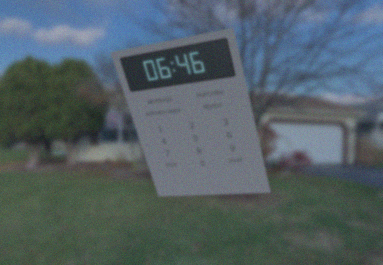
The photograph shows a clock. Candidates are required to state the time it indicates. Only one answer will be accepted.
6:46
